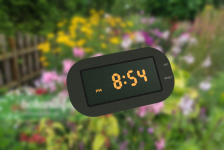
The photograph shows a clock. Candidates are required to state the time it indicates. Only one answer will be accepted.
8:54
